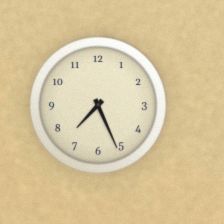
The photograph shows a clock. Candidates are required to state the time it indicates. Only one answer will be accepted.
7:26
